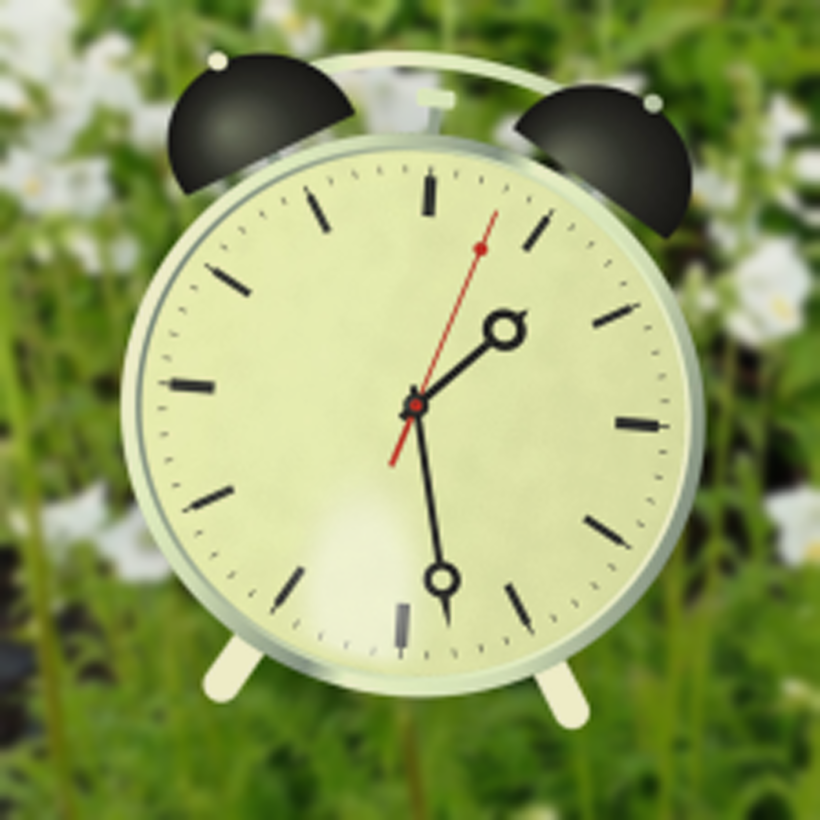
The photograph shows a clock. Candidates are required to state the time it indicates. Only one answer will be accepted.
1:28:03
